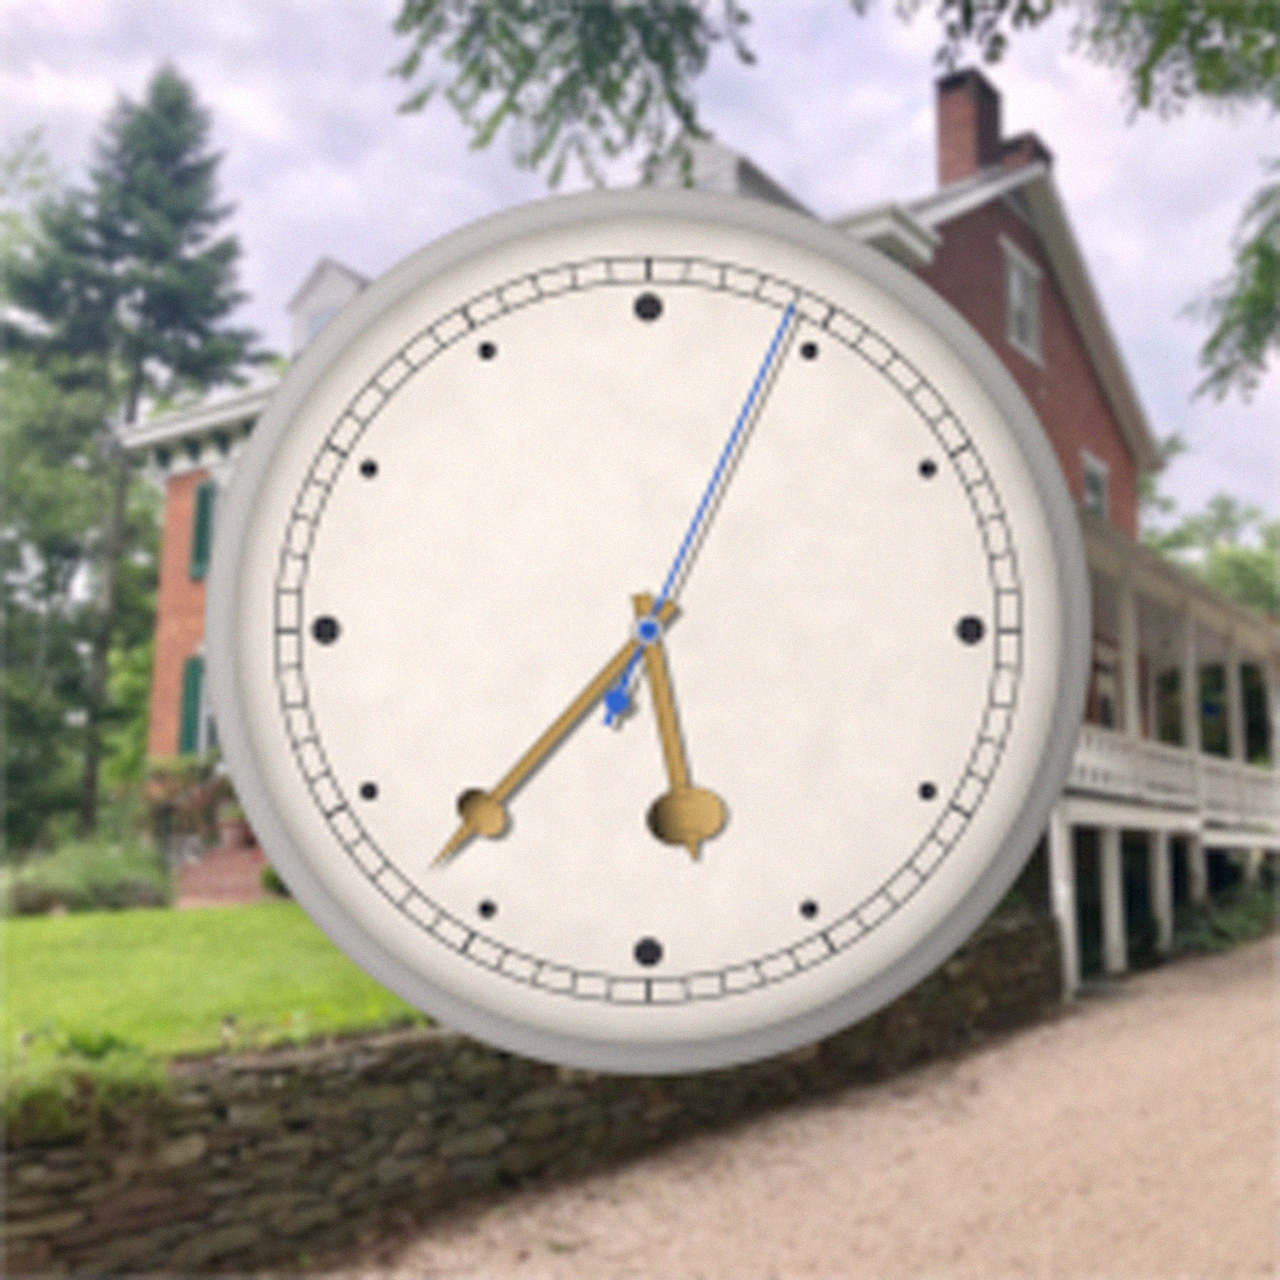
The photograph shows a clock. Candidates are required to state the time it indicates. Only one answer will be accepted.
5:37:04
